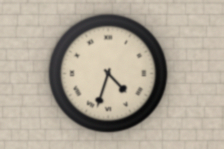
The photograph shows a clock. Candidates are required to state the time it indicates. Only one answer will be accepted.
4:33
